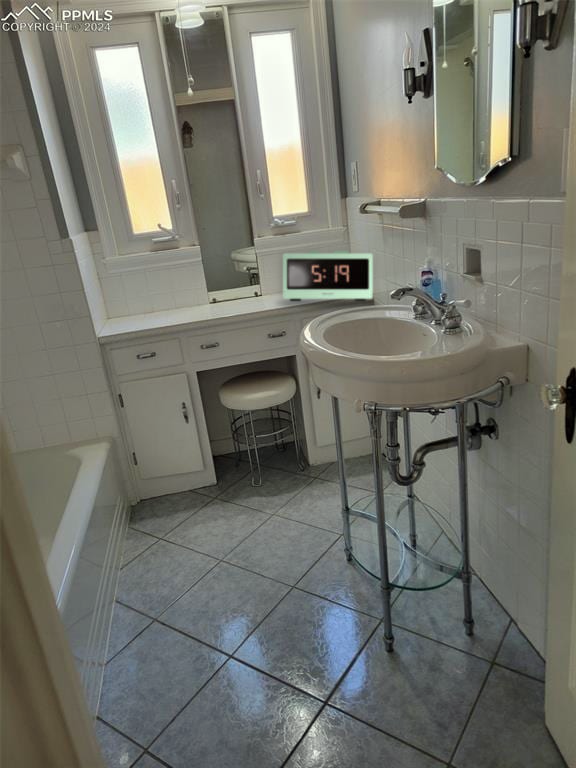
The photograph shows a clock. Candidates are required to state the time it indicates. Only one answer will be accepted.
5:19
